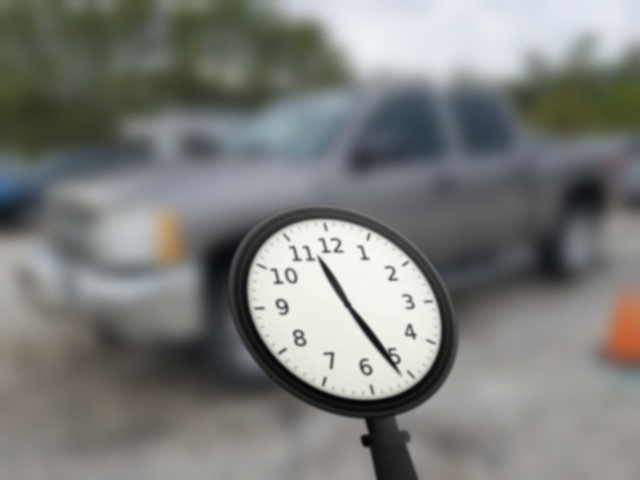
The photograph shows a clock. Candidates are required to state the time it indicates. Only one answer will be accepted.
11:26
